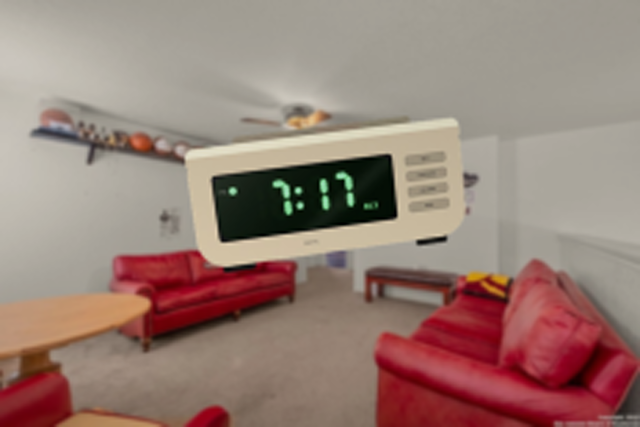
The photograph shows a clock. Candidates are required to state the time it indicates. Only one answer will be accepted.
7:17
